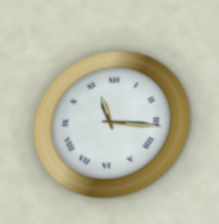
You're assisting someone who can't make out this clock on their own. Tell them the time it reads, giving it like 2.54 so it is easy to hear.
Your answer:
11.16
